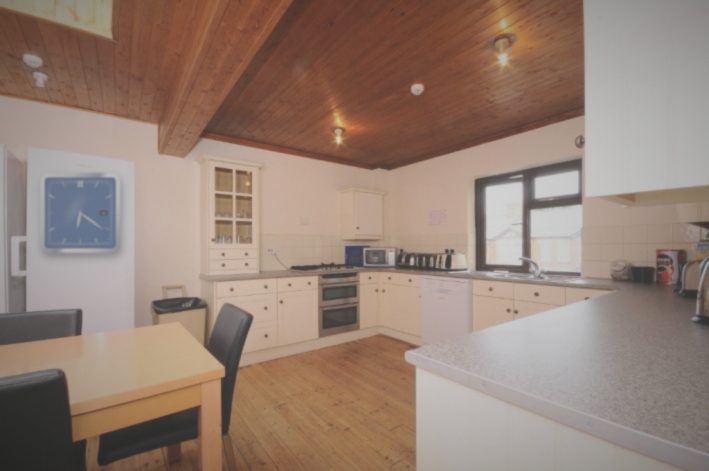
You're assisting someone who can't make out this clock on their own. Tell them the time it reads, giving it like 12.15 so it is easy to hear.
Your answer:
6.21
